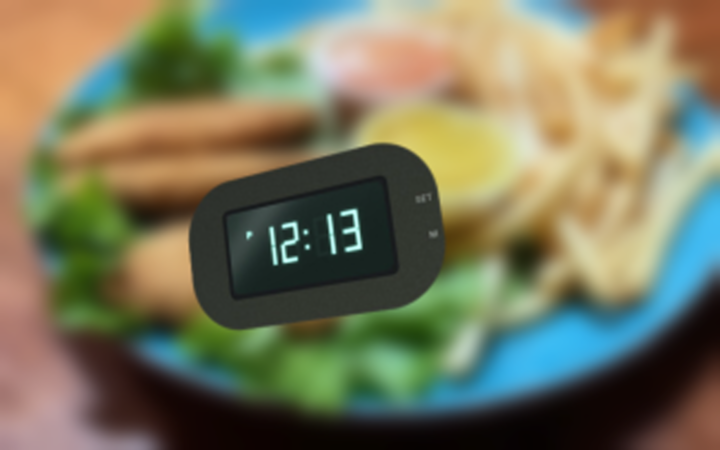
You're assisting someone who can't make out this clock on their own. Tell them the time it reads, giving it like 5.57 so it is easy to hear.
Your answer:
12.13
